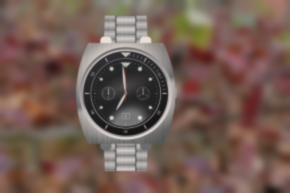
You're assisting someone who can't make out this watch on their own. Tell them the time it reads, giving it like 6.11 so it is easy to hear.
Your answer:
6.59
